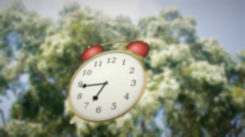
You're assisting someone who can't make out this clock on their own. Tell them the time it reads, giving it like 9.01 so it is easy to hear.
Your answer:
6.44
